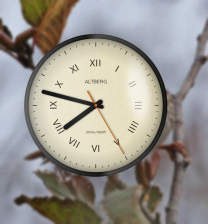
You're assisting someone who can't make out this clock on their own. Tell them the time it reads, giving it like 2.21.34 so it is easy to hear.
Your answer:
7.47.25
